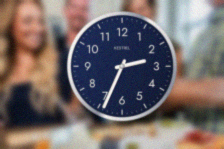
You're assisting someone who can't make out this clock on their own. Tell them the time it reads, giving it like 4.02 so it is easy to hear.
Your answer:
2.34
